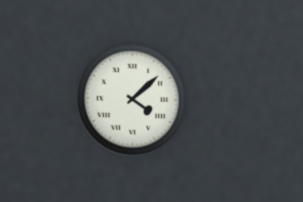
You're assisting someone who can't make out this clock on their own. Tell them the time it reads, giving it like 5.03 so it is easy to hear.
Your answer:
4.08
